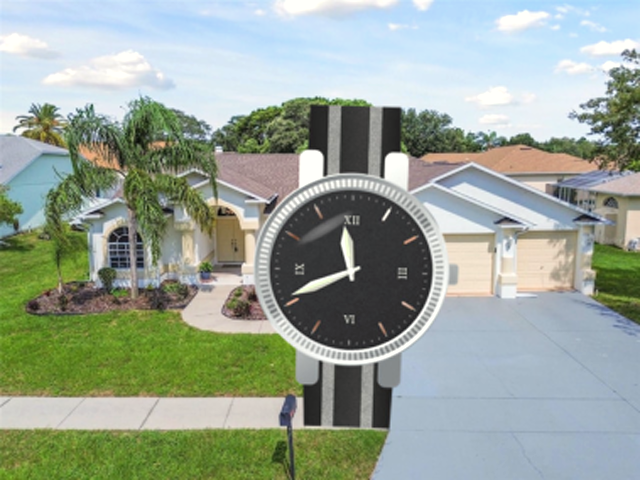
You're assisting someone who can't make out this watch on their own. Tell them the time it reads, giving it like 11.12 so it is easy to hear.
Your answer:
11.41
